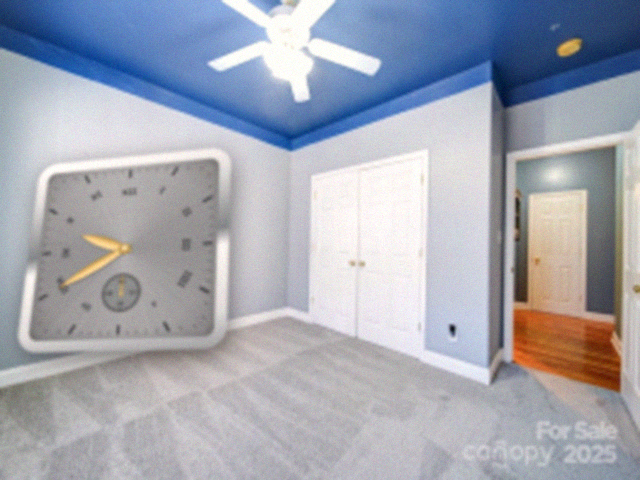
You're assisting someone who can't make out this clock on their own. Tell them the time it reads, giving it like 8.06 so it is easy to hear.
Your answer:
9.40
